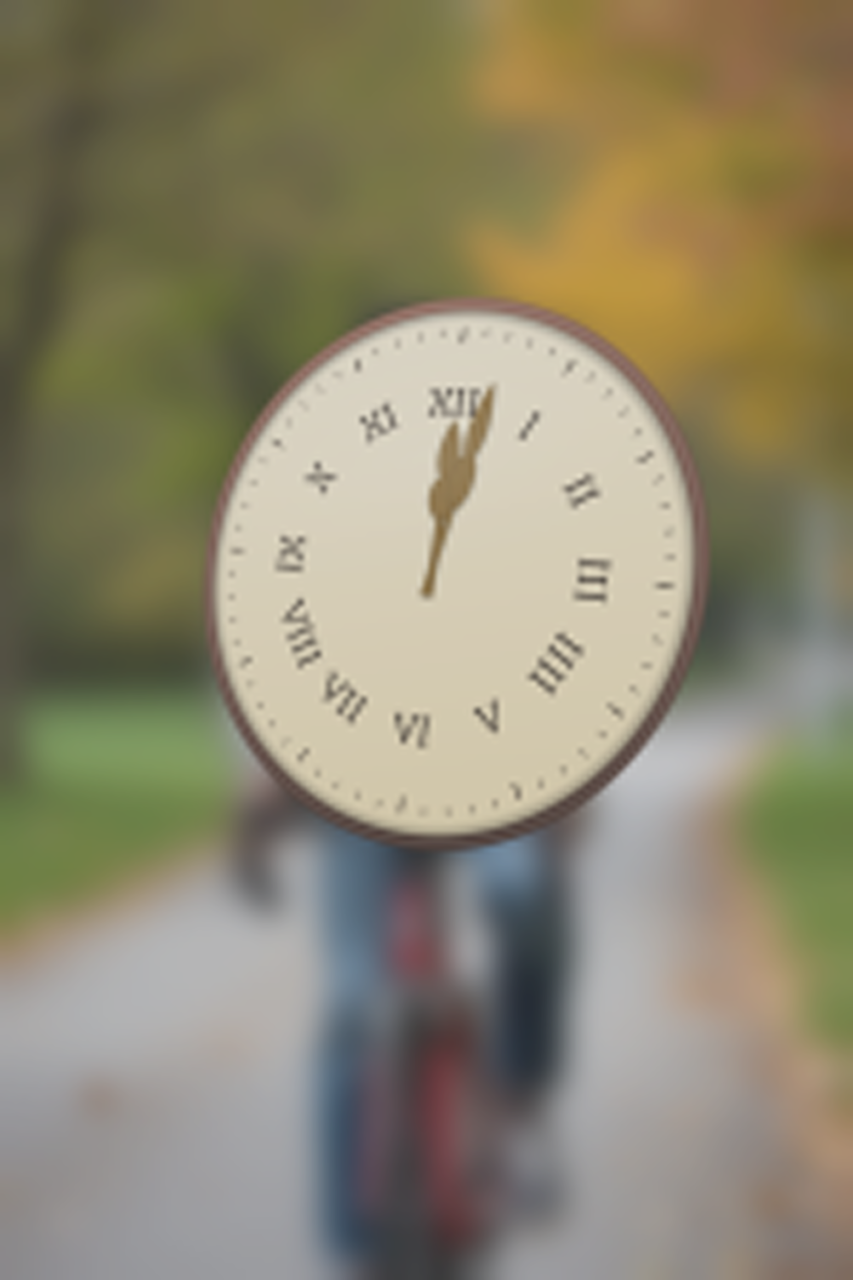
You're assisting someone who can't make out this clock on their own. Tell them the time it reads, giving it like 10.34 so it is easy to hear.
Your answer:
12.02
